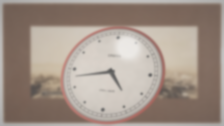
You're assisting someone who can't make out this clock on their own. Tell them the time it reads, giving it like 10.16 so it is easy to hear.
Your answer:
4.43
